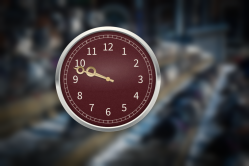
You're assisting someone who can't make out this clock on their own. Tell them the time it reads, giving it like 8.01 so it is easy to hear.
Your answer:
9.48
